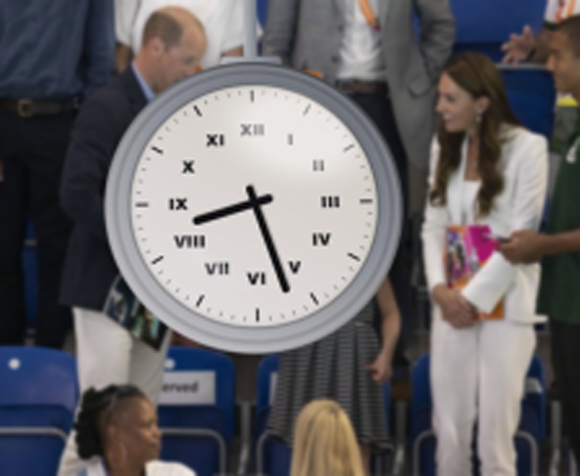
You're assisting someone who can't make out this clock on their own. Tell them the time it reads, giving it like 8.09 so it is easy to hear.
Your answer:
8.27
